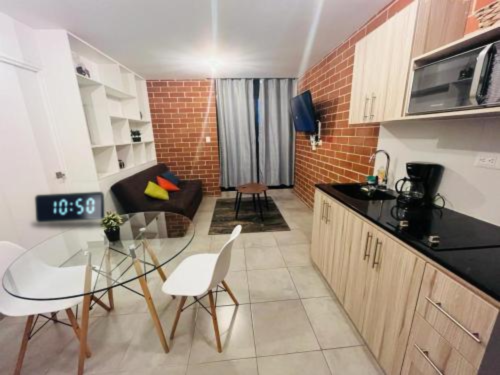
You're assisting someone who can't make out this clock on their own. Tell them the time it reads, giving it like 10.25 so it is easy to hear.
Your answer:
10.50
